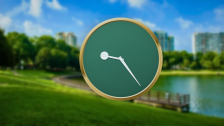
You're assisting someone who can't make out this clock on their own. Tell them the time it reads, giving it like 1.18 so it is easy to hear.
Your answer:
9.24
